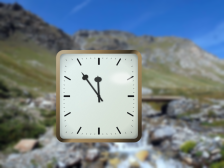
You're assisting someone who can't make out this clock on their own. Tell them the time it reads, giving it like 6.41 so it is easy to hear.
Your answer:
11.54
